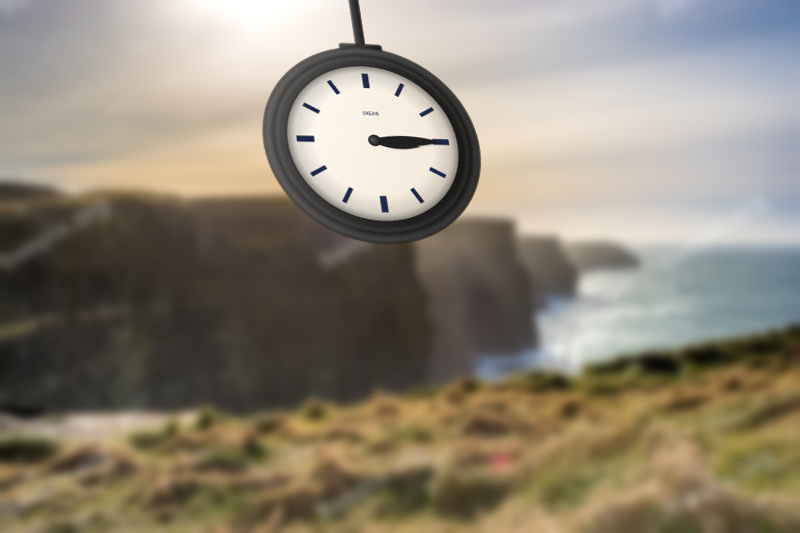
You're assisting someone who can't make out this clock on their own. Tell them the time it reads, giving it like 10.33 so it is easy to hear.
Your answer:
3.15
